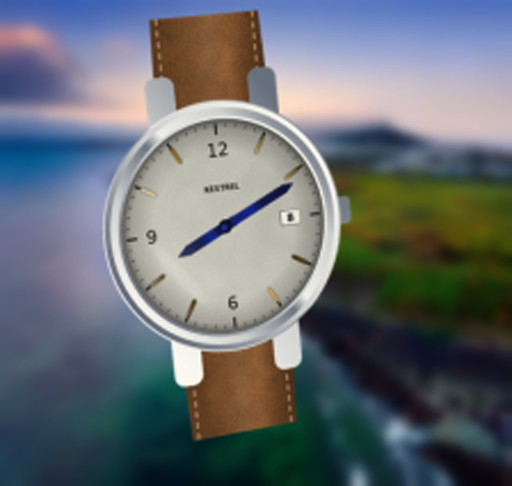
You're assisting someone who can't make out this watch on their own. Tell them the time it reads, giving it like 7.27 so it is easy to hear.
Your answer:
8.11
